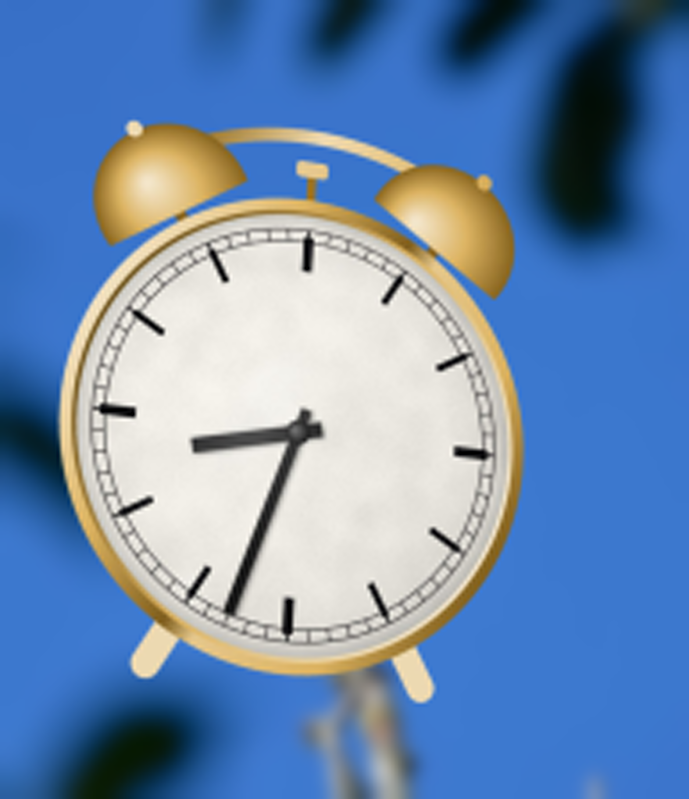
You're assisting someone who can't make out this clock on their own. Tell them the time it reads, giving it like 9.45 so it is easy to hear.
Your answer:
8.33
